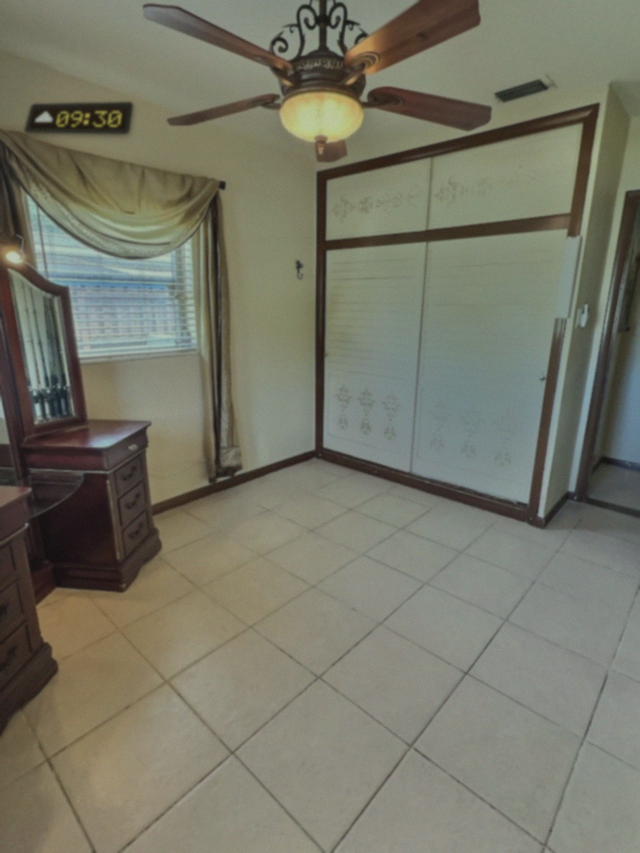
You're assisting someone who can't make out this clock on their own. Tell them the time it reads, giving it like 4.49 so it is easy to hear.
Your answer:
9.30
